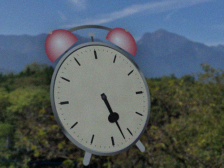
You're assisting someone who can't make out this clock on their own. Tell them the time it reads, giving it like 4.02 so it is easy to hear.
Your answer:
5.27
